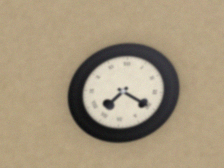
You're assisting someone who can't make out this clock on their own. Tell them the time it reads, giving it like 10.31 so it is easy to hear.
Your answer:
7.20
